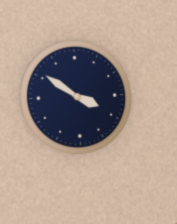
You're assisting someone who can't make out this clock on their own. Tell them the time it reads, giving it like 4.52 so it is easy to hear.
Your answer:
3.51
